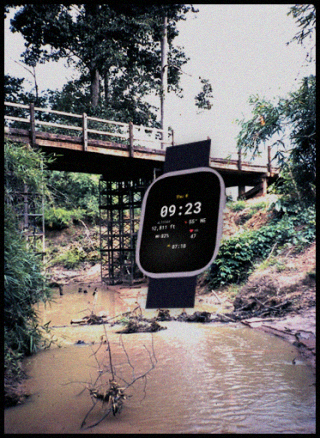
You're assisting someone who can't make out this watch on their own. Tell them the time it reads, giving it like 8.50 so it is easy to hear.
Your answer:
9.23
